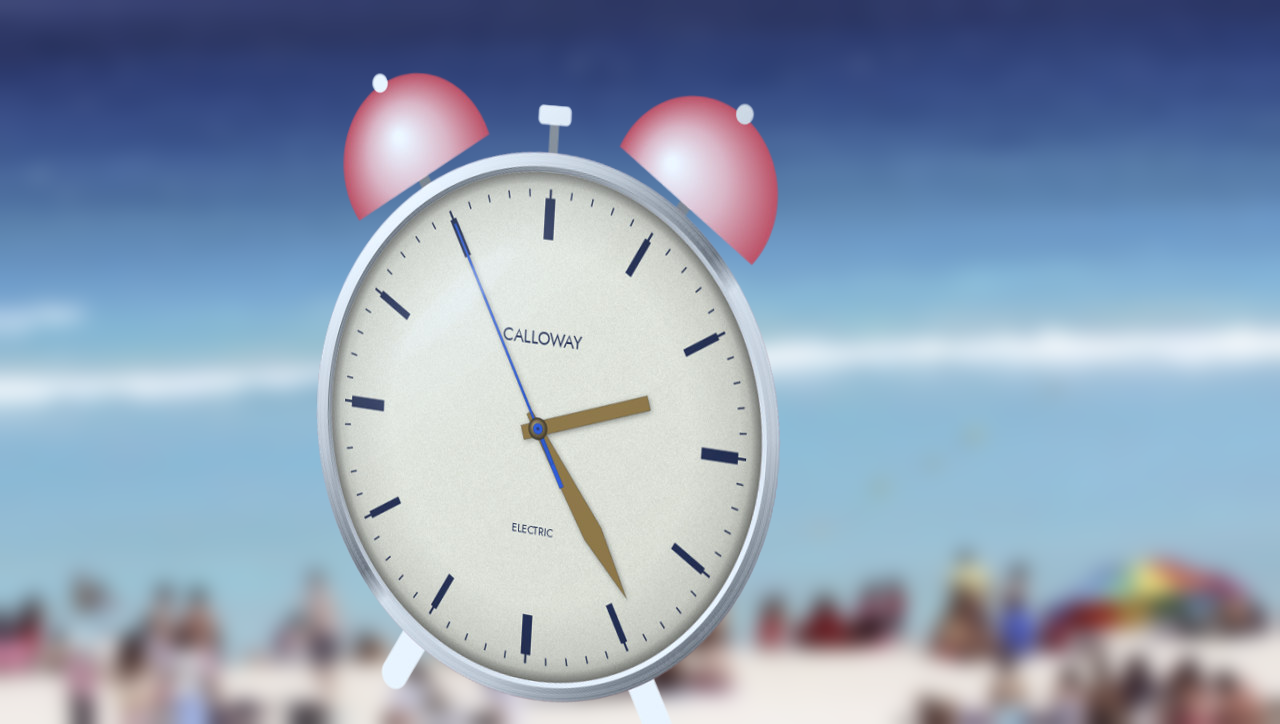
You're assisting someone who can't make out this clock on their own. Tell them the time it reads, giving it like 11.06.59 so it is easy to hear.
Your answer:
2.23.55
